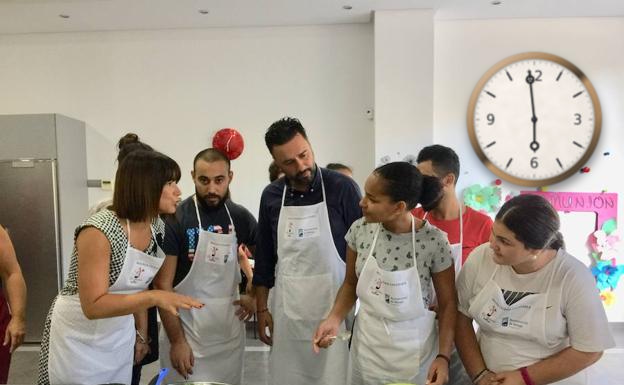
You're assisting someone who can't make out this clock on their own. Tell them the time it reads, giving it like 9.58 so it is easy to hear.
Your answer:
5.59
